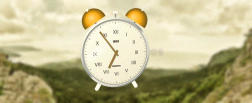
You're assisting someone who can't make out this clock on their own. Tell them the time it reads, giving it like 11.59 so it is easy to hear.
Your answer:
6.54
